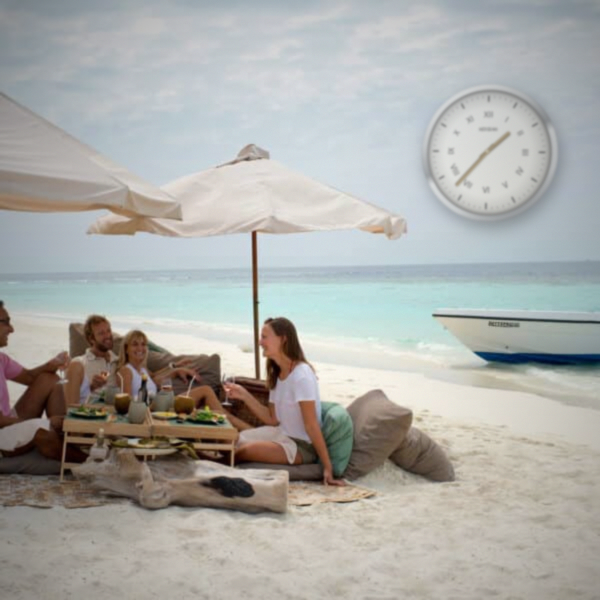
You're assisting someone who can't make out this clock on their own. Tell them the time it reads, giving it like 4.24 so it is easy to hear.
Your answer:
1.37
